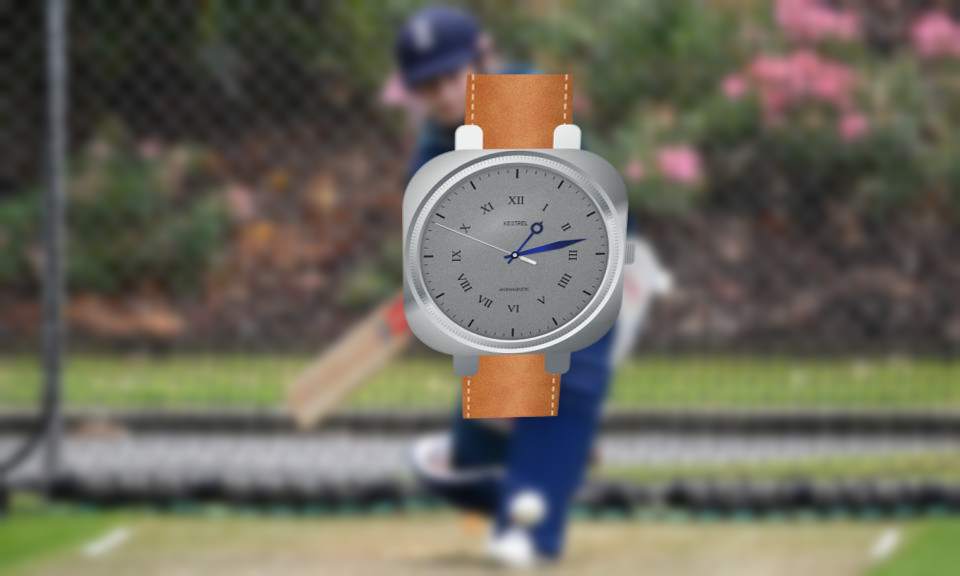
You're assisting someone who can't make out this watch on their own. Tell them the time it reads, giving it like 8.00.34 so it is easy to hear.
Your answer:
1.12.49
